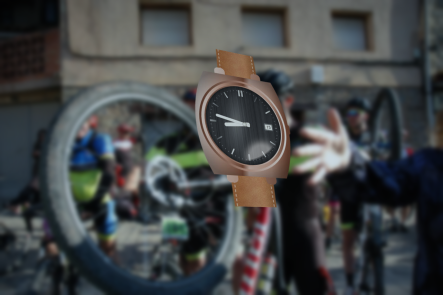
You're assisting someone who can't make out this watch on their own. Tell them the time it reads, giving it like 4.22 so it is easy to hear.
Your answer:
8.47
